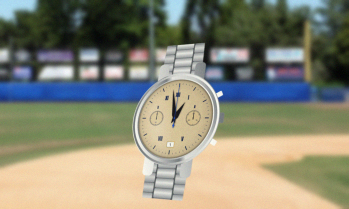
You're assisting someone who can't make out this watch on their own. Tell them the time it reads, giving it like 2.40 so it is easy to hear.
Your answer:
12.58
